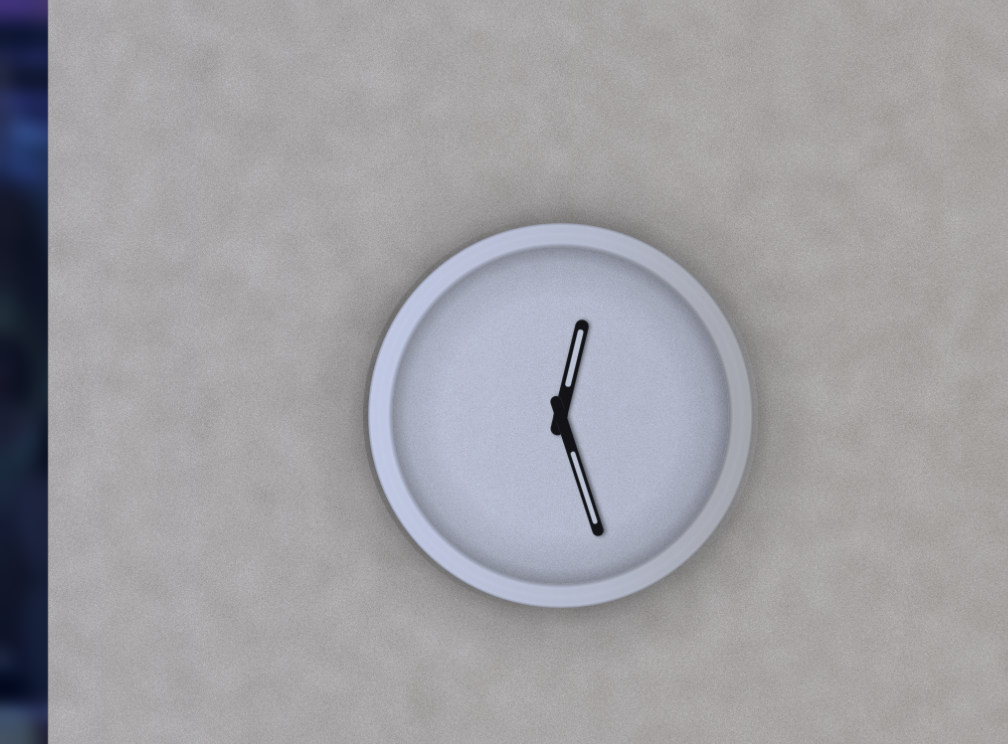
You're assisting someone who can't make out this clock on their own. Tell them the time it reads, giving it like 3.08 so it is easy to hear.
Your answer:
12.27
